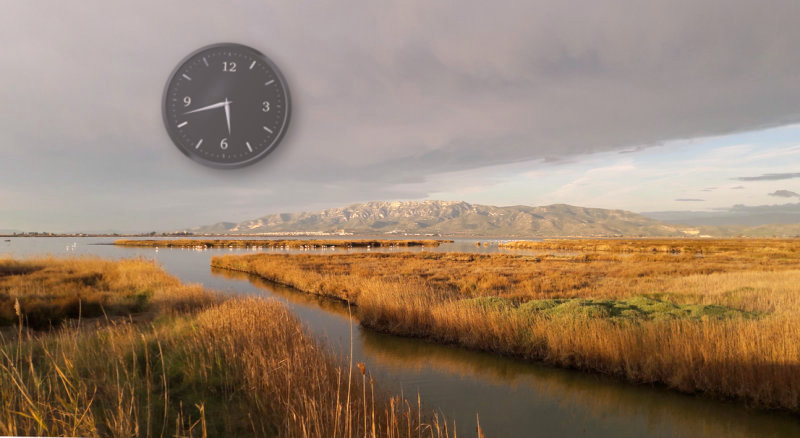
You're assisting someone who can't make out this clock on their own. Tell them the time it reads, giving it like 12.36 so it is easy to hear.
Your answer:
5.42
